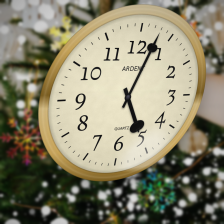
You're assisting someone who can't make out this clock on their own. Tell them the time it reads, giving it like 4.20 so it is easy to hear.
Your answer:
5.03
